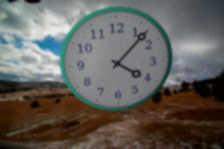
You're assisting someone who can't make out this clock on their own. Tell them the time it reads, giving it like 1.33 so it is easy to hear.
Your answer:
4.07
